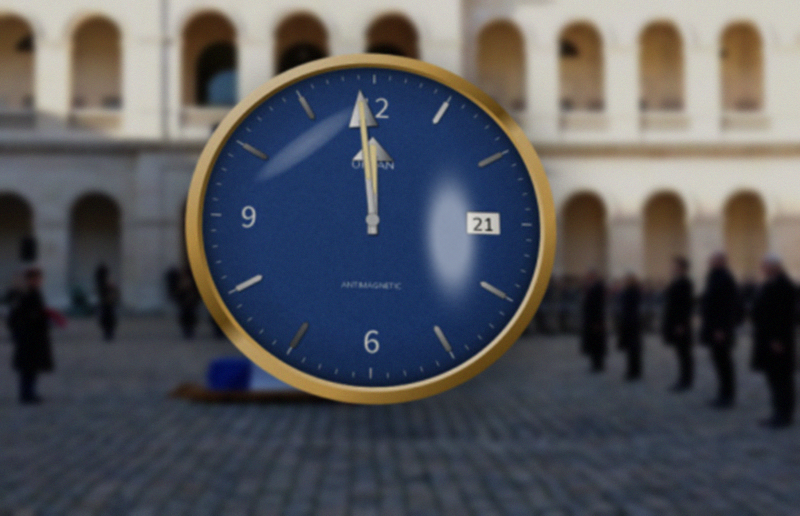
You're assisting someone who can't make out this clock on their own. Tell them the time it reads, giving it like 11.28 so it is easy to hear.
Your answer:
11.59
